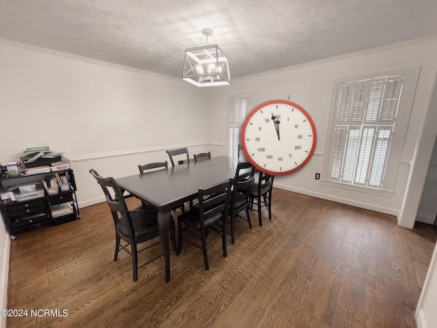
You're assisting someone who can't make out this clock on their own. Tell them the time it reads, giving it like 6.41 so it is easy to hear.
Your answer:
11.58
